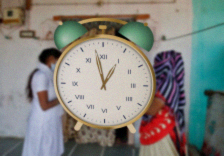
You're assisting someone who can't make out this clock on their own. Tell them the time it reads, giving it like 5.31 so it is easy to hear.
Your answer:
12.58
